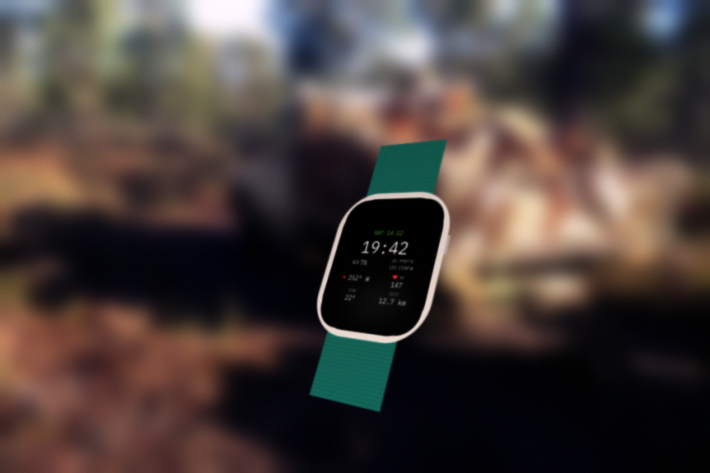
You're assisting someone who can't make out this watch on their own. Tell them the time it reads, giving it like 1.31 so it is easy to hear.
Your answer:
19.42
